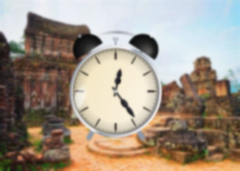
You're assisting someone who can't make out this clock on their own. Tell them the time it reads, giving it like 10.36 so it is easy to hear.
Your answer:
12.24
